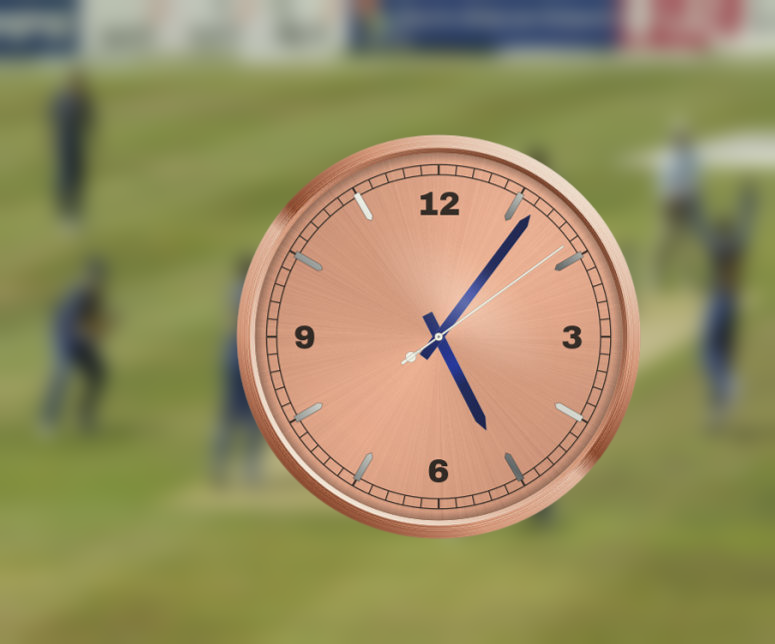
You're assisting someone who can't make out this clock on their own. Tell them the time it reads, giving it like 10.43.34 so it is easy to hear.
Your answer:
5.06.09
